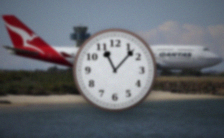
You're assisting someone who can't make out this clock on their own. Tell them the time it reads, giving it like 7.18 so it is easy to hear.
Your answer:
11.07
